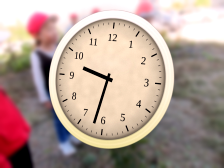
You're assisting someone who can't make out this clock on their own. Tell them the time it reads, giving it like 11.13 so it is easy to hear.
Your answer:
9.32
